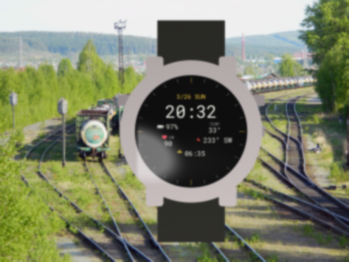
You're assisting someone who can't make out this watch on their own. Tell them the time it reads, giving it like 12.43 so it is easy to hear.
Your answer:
20.32
